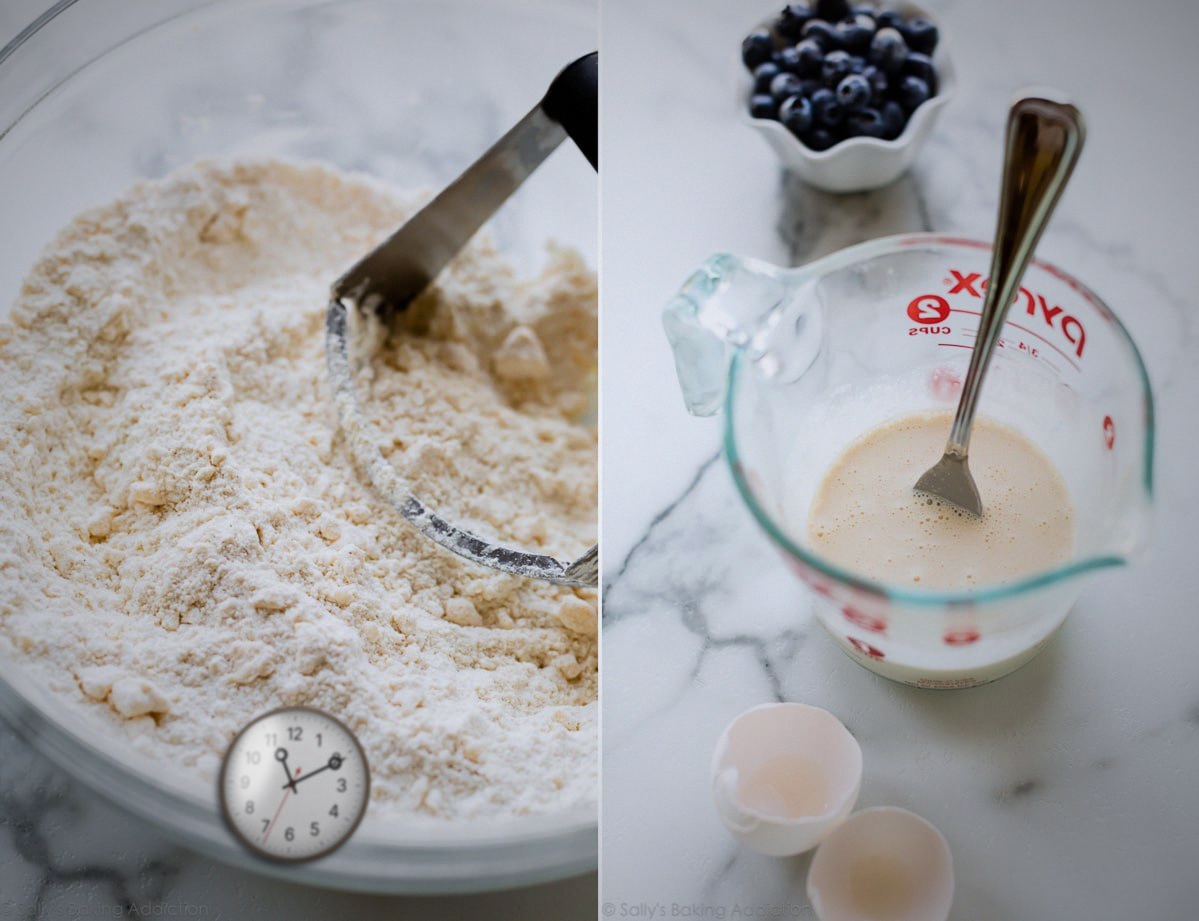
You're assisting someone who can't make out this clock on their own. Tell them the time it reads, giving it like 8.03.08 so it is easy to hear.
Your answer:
11.10.34
